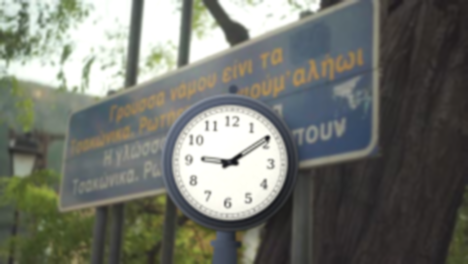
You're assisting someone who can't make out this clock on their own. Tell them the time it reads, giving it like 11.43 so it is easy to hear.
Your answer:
9.09
